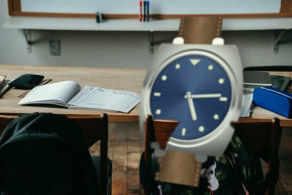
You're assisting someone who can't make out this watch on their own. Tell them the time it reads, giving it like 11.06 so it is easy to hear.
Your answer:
5.14
